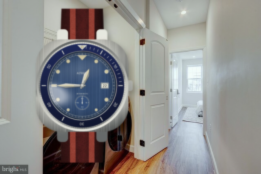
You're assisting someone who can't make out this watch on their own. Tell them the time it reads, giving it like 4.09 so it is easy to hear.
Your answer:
12.45
